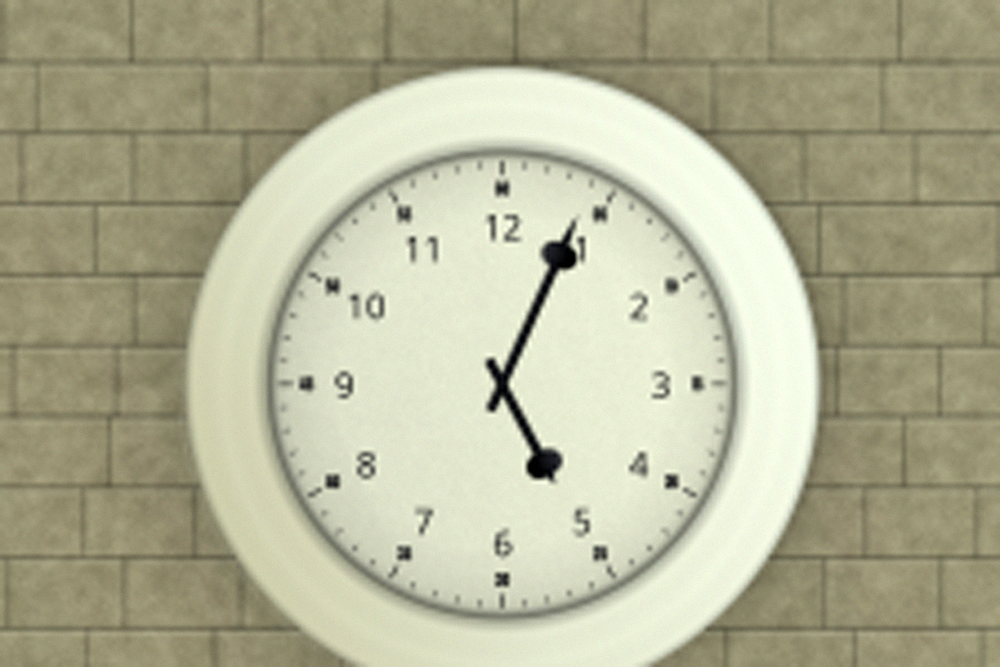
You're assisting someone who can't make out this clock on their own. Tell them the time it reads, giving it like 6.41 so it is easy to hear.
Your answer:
5.04
